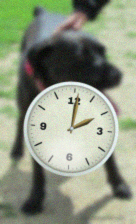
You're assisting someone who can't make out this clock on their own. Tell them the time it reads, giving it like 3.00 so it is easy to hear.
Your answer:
2.01
